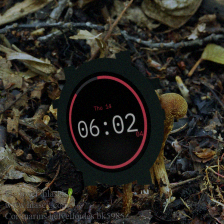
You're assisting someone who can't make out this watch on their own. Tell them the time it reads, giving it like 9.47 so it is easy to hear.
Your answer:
6.02
